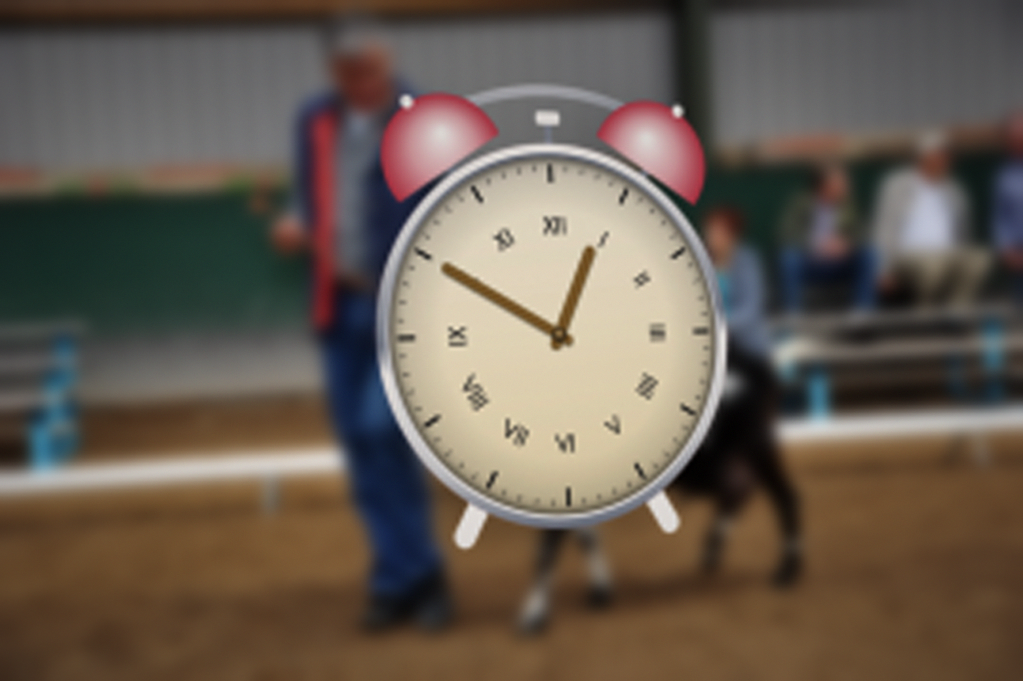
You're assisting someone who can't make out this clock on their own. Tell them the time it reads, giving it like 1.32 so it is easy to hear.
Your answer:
12.50
